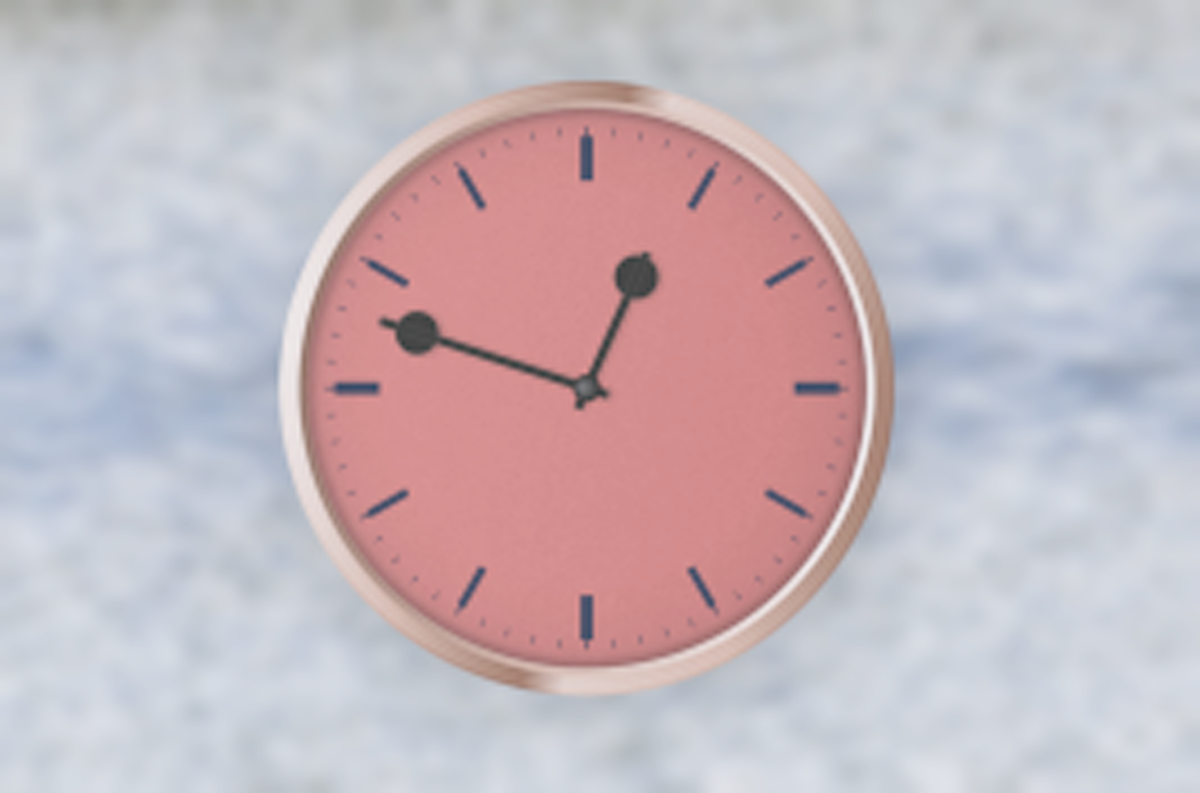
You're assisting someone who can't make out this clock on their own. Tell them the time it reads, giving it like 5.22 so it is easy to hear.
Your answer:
12.48
